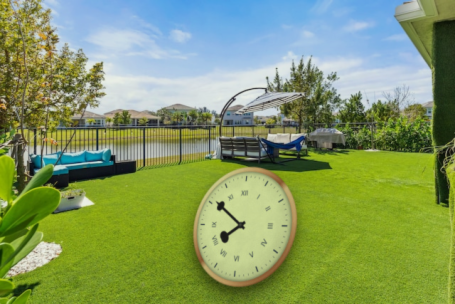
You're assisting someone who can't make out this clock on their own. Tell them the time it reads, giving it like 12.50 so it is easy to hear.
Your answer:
7.51
